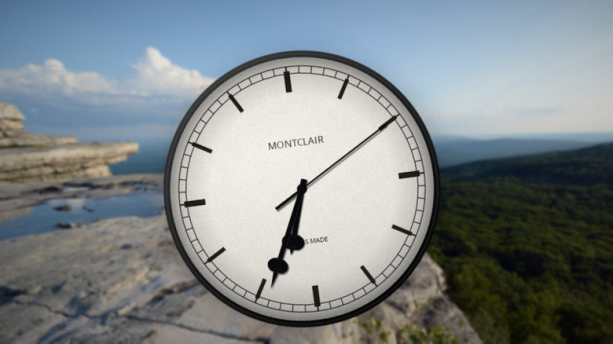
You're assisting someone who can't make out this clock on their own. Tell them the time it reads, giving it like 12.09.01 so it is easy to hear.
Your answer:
6.34.10
